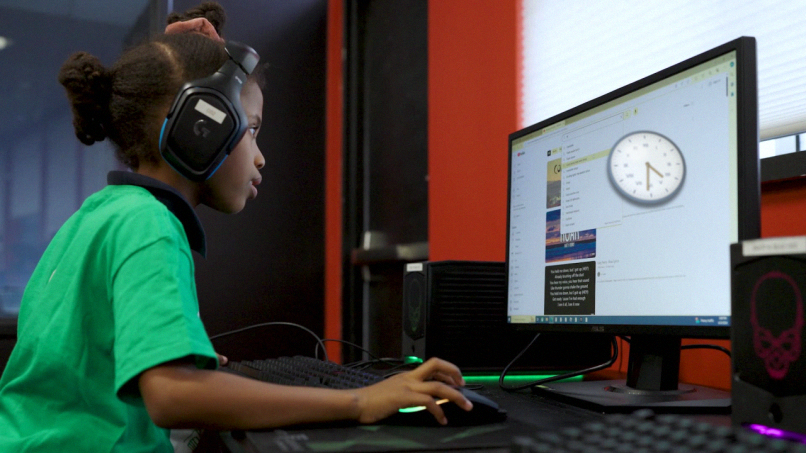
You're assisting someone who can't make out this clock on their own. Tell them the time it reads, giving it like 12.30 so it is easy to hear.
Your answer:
4.31
